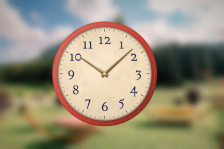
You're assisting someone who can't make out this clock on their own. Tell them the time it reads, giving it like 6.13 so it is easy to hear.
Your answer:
10.08
